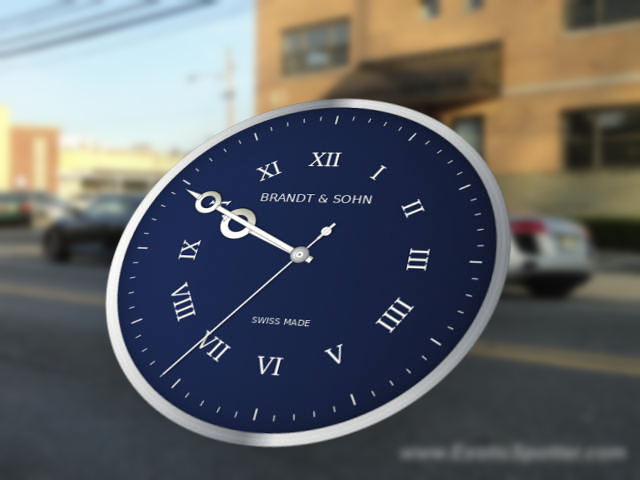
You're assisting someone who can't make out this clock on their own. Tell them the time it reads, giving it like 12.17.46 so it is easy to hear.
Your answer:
9.49.36
